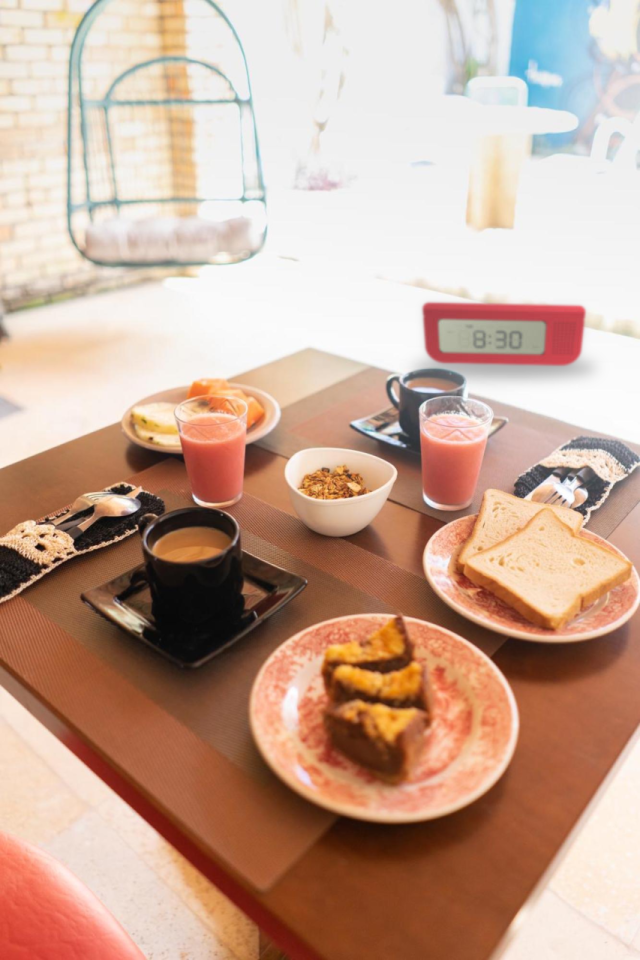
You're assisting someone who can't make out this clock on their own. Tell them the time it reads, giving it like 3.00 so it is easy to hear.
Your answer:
8.30
